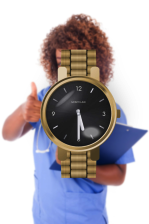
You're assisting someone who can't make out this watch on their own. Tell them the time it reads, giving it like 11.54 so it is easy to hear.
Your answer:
5.30
